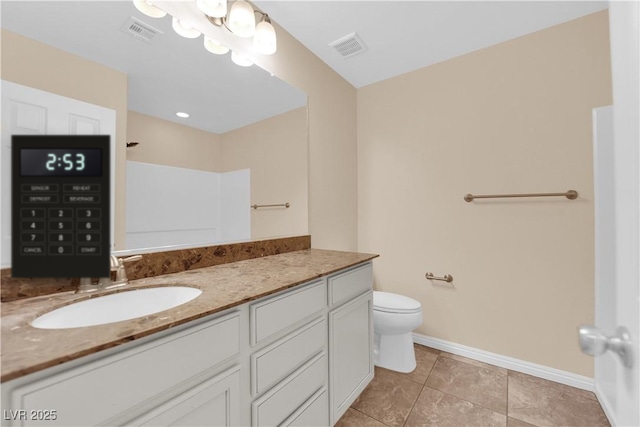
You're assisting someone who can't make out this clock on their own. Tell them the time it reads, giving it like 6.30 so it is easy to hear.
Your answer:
2.53
